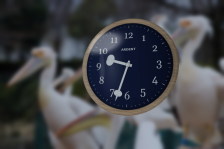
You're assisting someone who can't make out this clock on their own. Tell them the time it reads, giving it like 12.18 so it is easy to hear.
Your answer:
9.33
